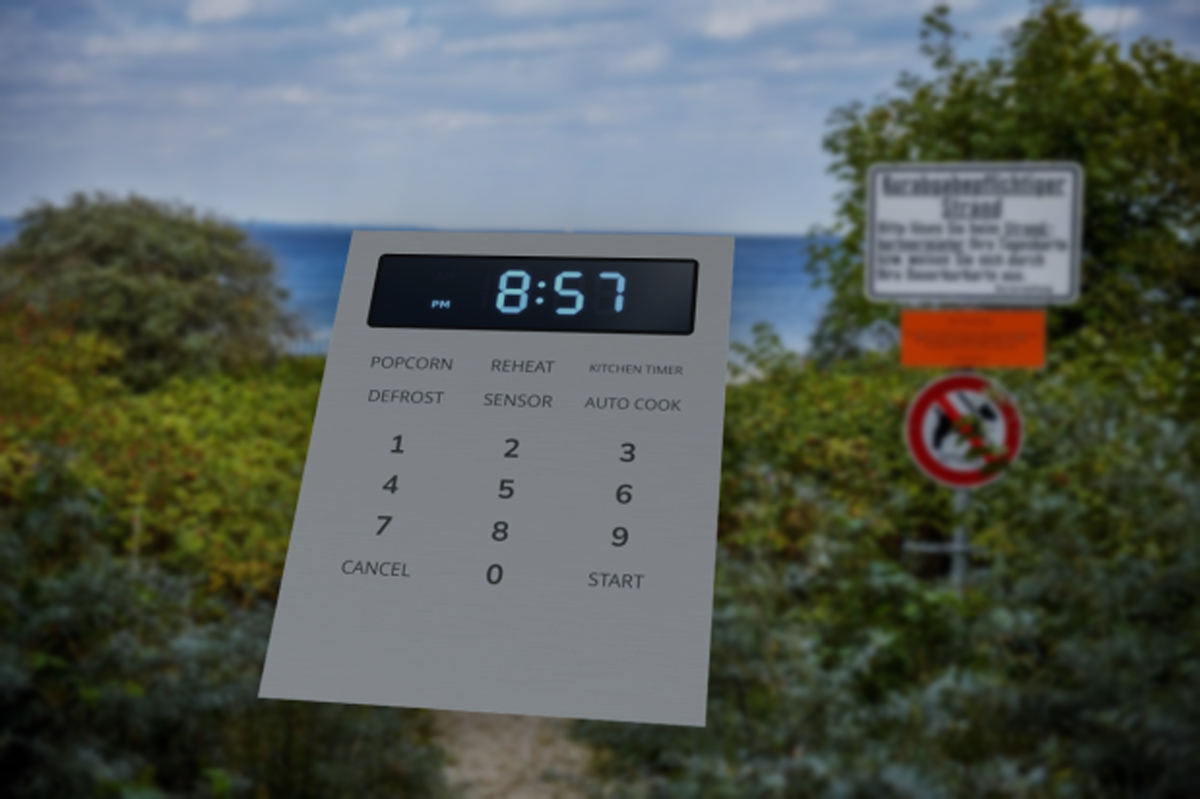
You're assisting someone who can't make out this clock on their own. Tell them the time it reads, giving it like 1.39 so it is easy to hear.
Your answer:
8.57
